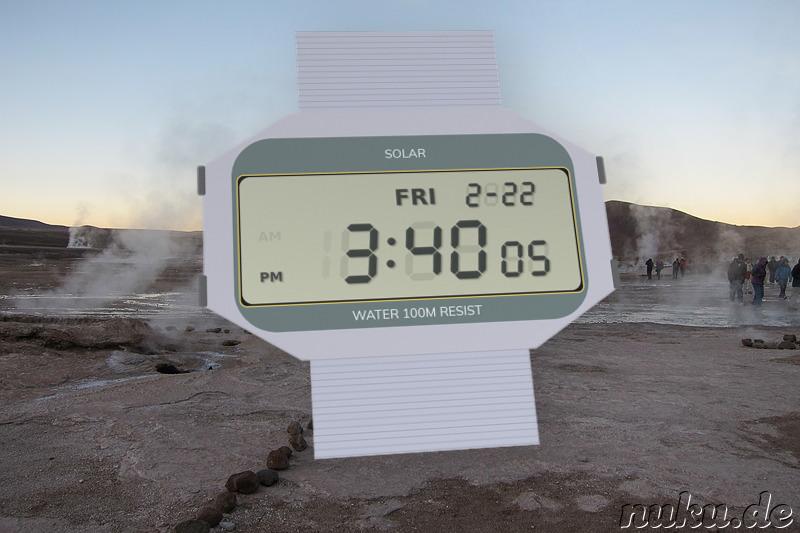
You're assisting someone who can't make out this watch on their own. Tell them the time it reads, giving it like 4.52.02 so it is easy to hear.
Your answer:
3.40.05
